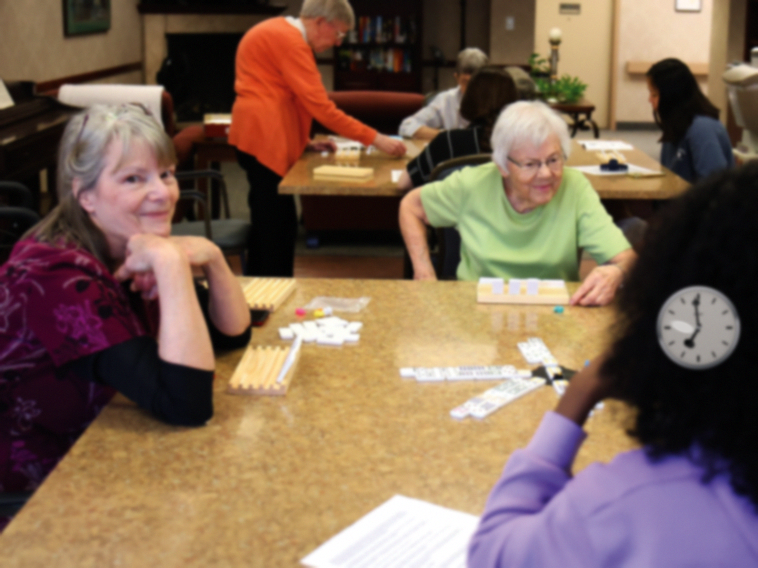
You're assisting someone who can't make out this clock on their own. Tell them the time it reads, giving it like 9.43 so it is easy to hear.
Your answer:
6.59
